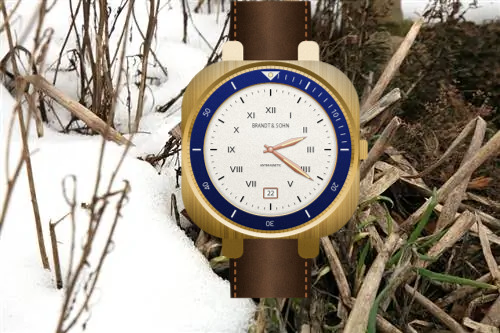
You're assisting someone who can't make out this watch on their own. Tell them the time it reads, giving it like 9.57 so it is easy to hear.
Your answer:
2.21
